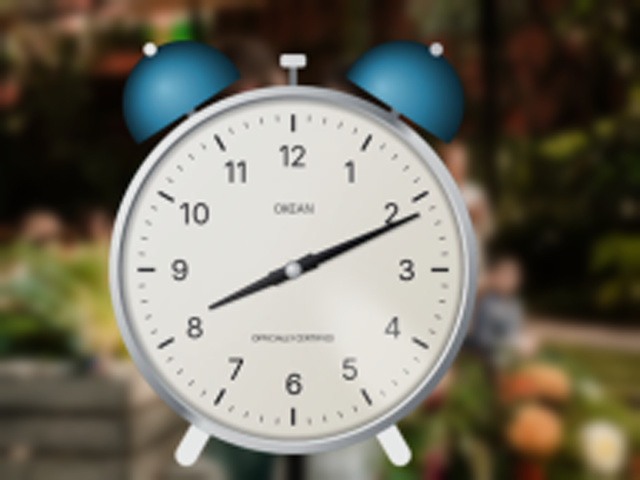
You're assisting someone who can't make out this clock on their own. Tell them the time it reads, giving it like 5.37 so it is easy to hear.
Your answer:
8.11
